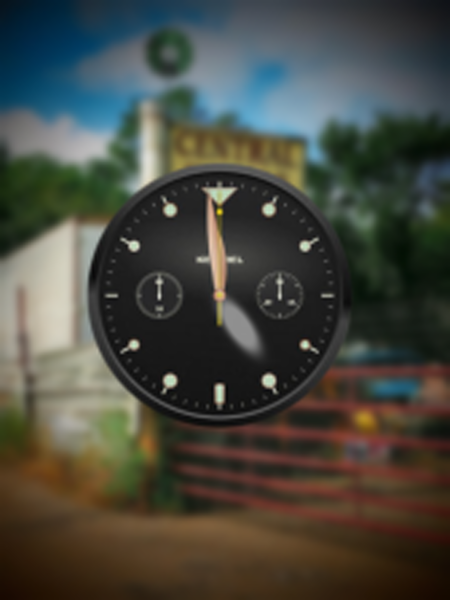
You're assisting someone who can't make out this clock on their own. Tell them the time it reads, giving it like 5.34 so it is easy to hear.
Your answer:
11.59
